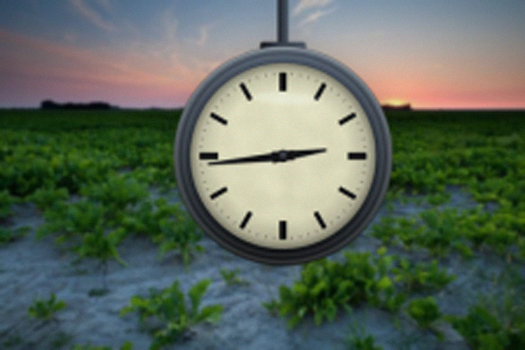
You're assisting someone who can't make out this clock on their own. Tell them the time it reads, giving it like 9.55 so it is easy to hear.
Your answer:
2.44
